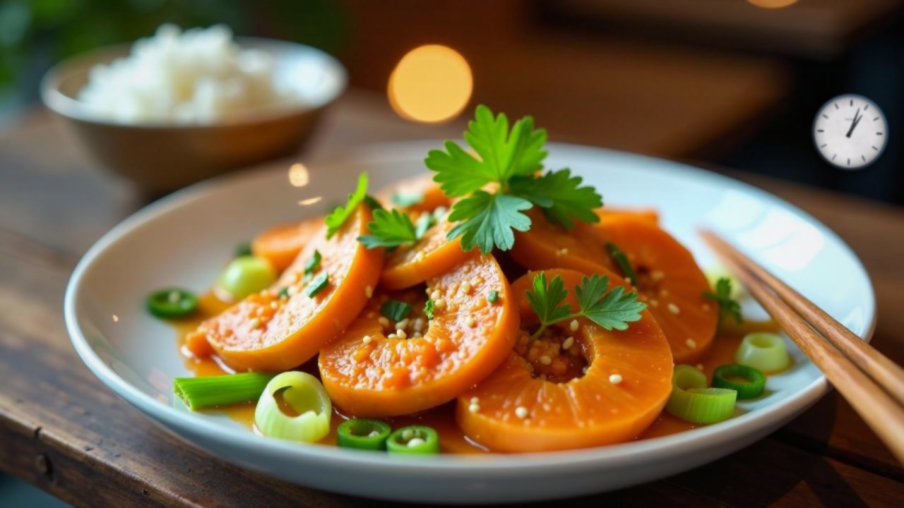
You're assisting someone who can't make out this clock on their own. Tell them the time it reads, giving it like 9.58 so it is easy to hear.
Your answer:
1.03
